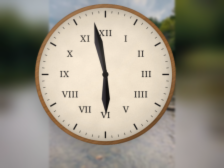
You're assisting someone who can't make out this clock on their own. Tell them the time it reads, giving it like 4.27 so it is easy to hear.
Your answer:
5.58
